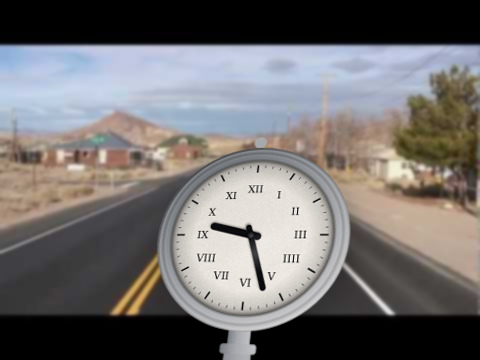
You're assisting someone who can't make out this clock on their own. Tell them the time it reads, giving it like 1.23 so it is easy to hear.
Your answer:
9.27
